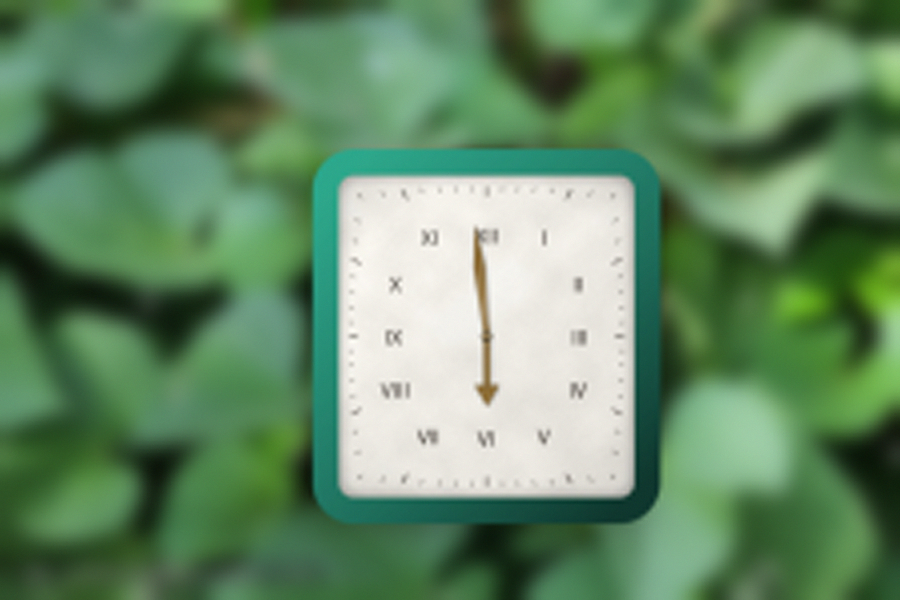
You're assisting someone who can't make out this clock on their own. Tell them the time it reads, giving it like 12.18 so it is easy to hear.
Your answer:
5.59
